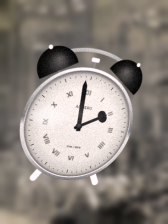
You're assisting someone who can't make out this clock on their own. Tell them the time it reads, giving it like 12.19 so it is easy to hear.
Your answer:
1.59
